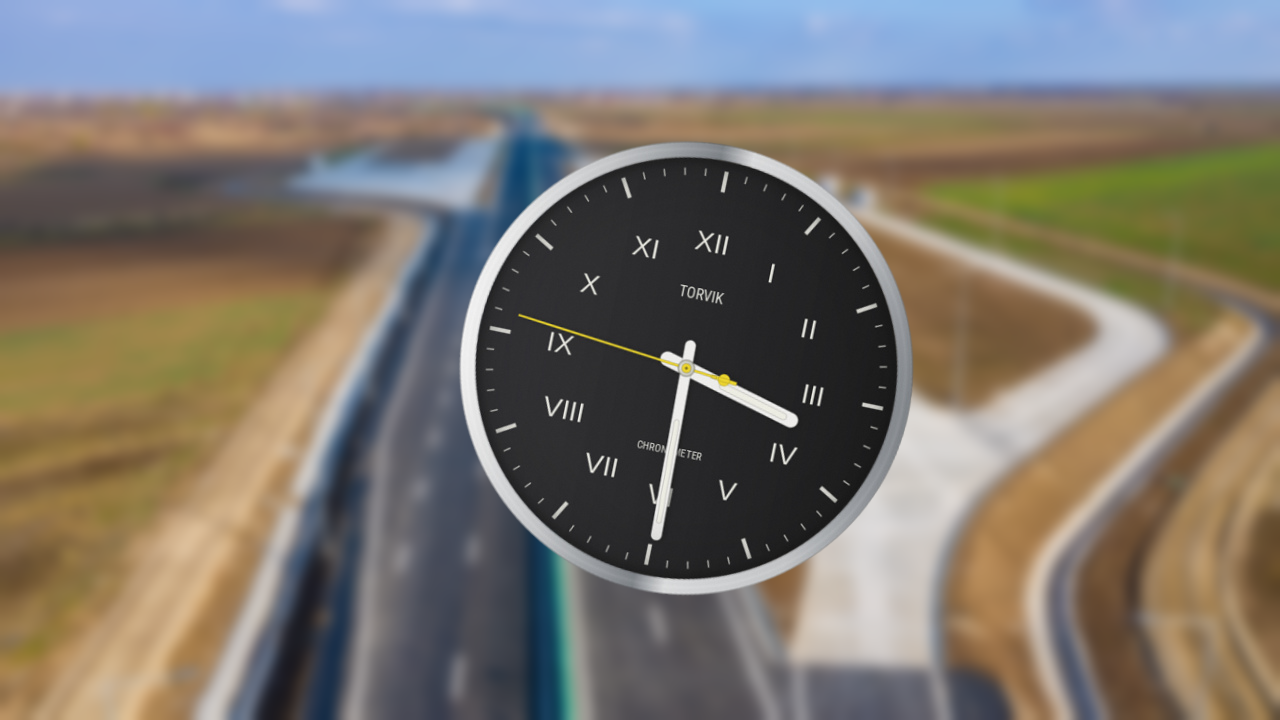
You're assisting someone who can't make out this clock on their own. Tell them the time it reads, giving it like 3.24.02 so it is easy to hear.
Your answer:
3.29.46
